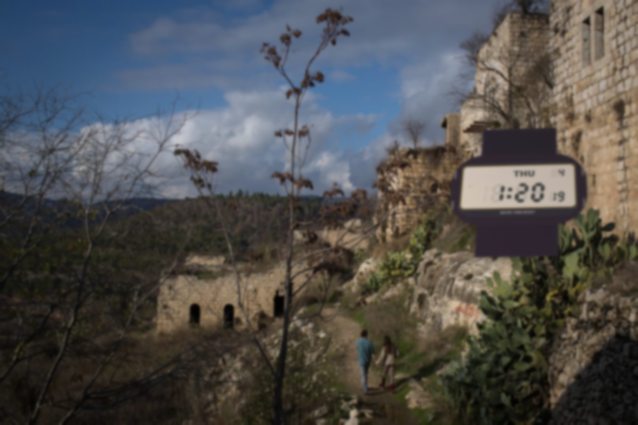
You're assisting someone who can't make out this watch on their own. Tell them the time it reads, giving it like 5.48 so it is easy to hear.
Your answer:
1.20
